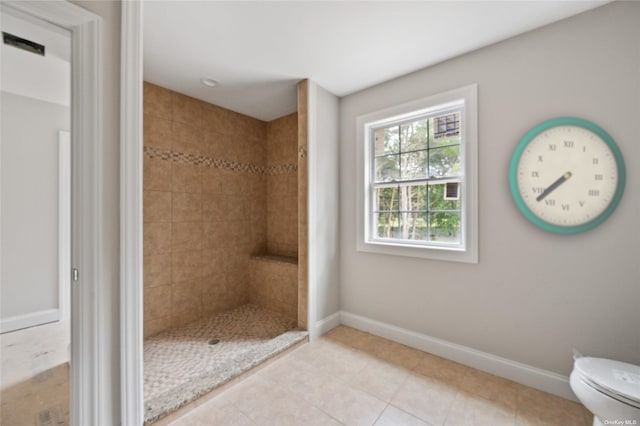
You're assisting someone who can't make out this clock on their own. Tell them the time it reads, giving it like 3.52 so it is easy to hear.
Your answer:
7.38
